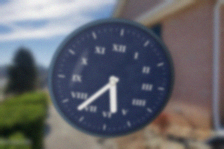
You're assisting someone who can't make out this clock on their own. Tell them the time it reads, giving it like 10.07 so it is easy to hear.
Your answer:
5.37
